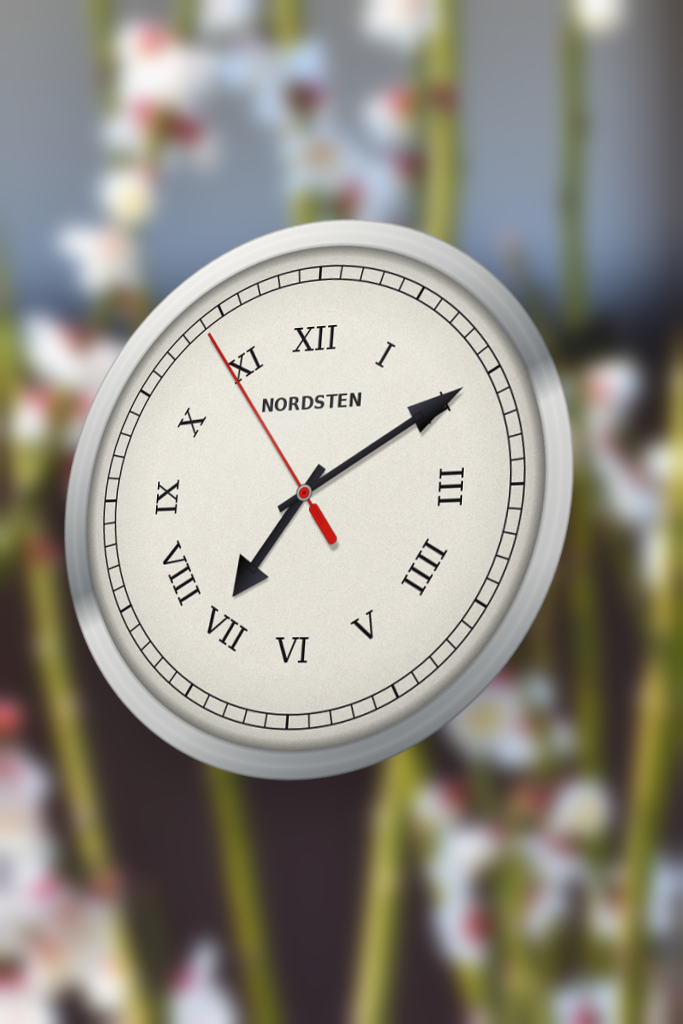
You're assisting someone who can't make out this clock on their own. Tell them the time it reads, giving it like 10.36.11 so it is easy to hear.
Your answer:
7.09.54
